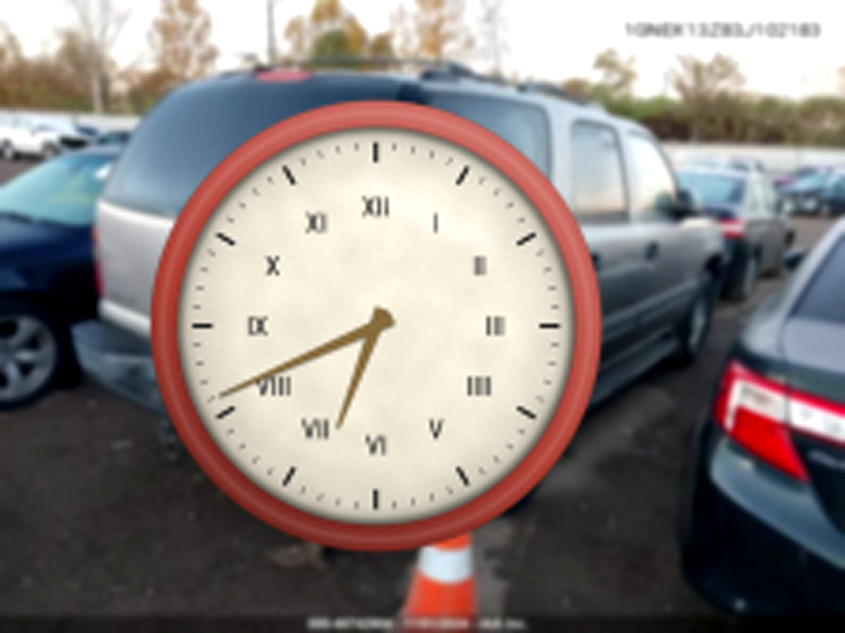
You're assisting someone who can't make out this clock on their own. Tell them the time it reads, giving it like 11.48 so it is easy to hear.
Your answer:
6.41
